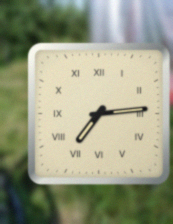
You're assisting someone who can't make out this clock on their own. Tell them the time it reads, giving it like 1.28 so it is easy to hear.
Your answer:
7.14
